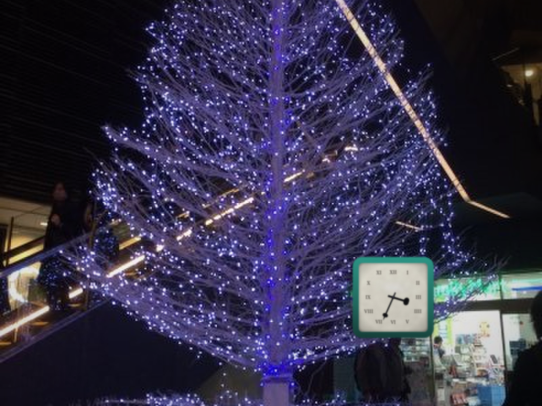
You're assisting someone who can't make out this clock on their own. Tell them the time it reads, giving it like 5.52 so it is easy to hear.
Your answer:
3.34
